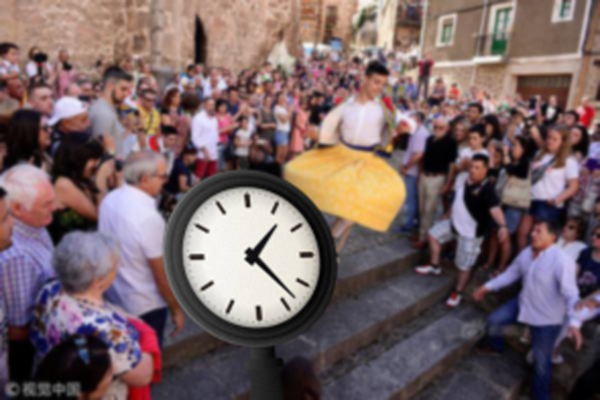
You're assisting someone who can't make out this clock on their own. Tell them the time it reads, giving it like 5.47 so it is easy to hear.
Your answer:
1.23
